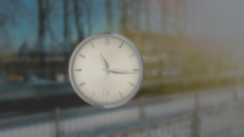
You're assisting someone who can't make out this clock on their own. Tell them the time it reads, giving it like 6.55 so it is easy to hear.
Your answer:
11.16
